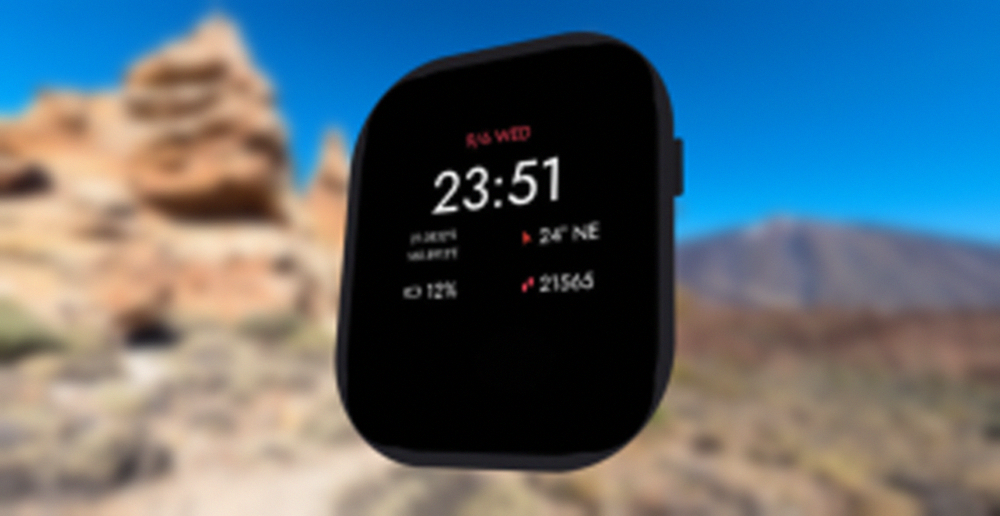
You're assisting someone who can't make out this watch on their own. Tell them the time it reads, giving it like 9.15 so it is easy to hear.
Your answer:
23.51
